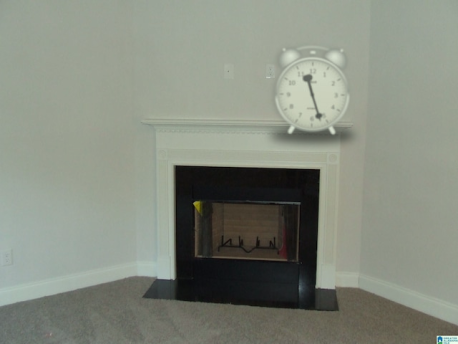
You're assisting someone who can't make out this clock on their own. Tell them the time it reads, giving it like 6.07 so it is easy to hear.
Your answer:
11.27
